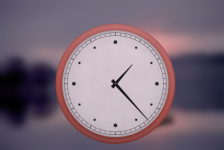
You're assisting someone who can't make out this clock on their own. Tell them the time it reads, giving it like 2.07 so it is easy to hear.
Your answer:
1.23
